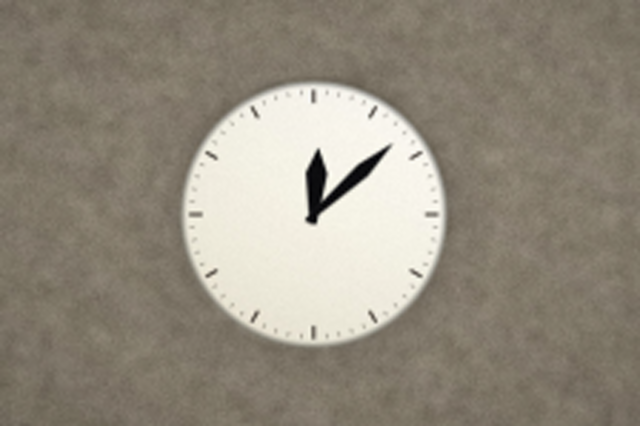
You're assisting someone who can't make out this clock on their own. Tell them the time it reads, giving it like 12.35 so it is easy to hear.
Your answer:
12.08
